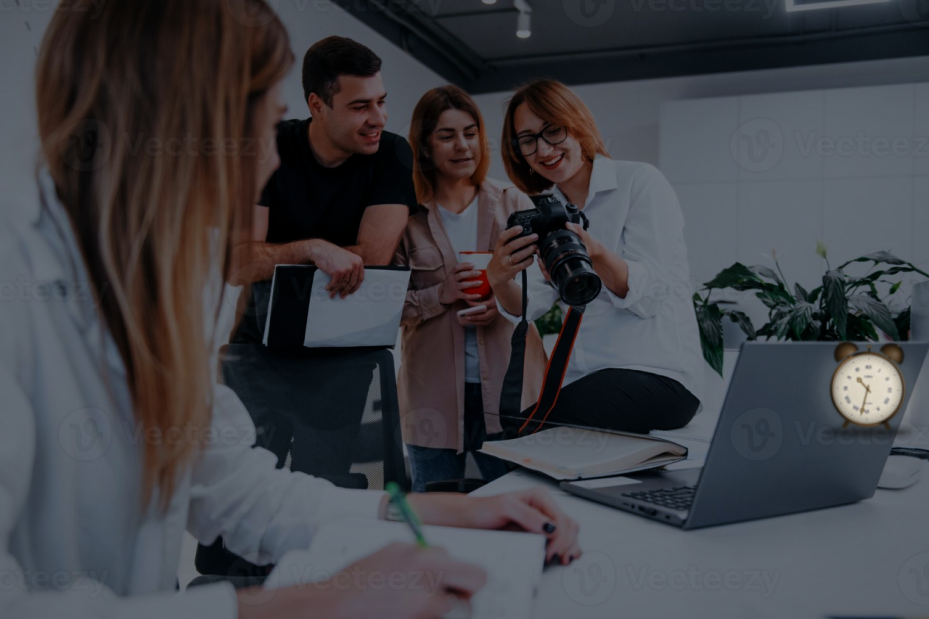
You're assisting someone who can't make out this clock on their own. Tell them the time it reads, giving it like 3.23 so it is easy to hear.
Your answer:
10.32
